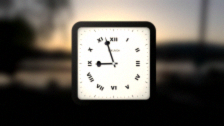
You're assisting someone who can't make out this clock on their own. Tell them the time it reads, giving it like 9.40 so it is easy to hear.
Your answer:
8.57
